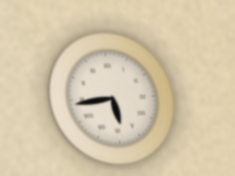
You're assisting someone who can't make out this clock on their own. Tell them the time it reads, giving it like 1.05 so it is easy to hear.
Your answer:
5.44
